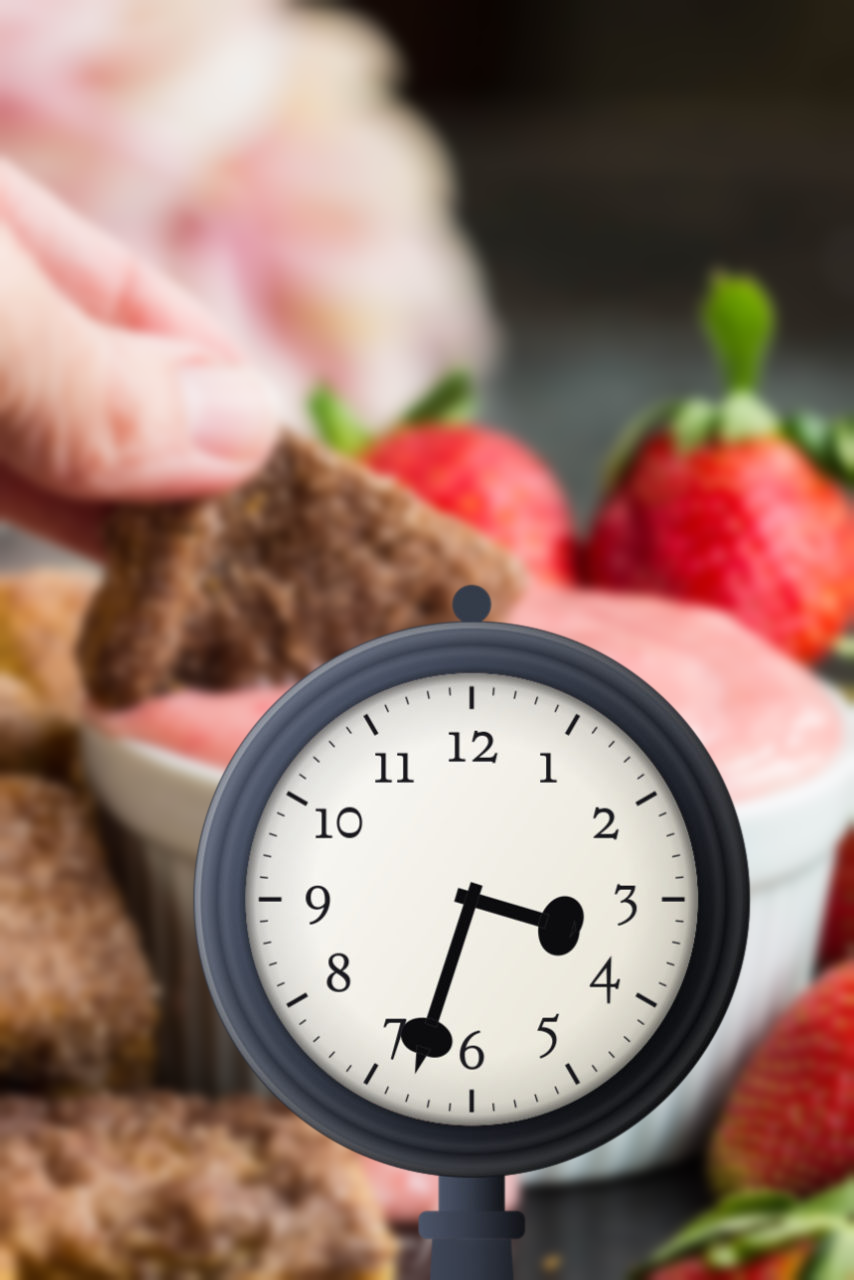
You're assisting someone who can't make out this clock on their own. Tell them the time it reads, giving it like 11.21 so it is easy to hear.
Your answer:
3.33
